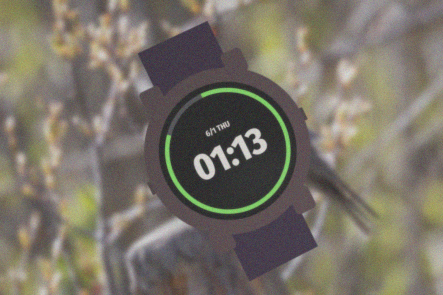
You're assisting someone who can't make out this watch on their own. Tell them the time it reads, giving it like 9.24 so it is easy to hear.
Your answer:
1.13
